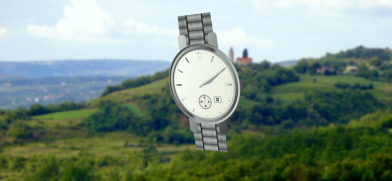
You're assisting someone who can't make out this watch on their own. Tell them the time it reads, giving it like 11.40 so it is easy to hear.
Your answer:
2.10
